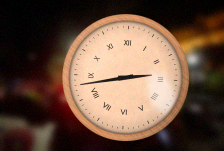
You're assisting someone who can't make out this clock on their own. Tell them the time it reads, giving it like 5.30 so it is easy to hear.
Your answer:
2.43
